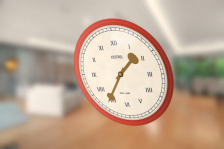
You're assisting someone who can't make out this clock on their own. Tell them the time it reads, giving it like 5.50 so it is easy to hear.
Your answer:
1.36
